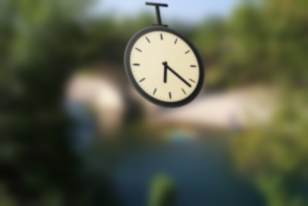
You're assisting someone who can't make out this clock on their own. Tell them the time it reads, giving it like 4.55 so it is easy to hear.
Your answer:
6.22
